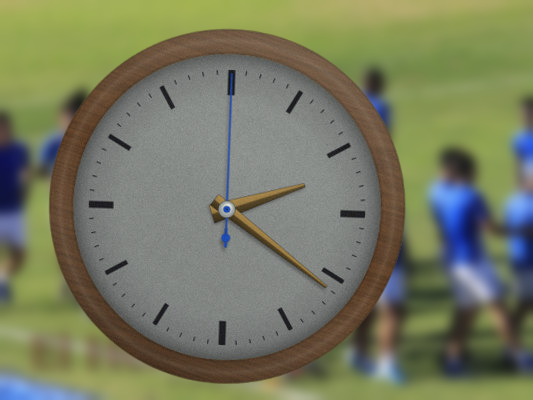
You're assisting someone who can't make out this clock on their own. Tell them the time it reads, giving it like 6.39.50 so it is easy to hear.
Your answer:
2.21.00
